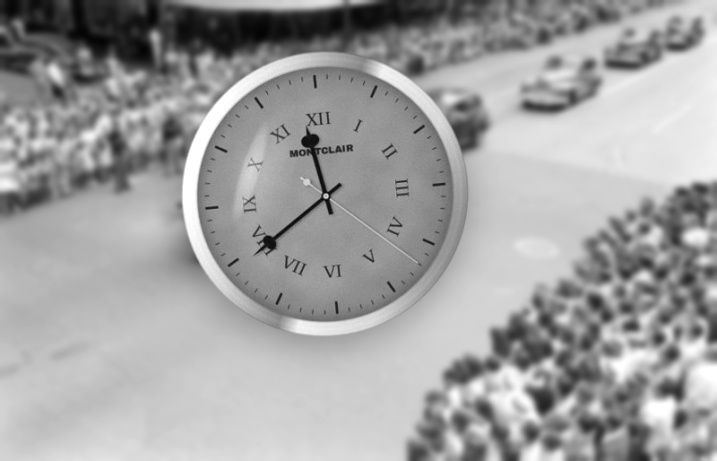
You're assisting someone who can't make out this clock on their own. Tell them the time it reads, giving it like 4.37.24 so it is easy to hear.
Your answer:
11.39.22
